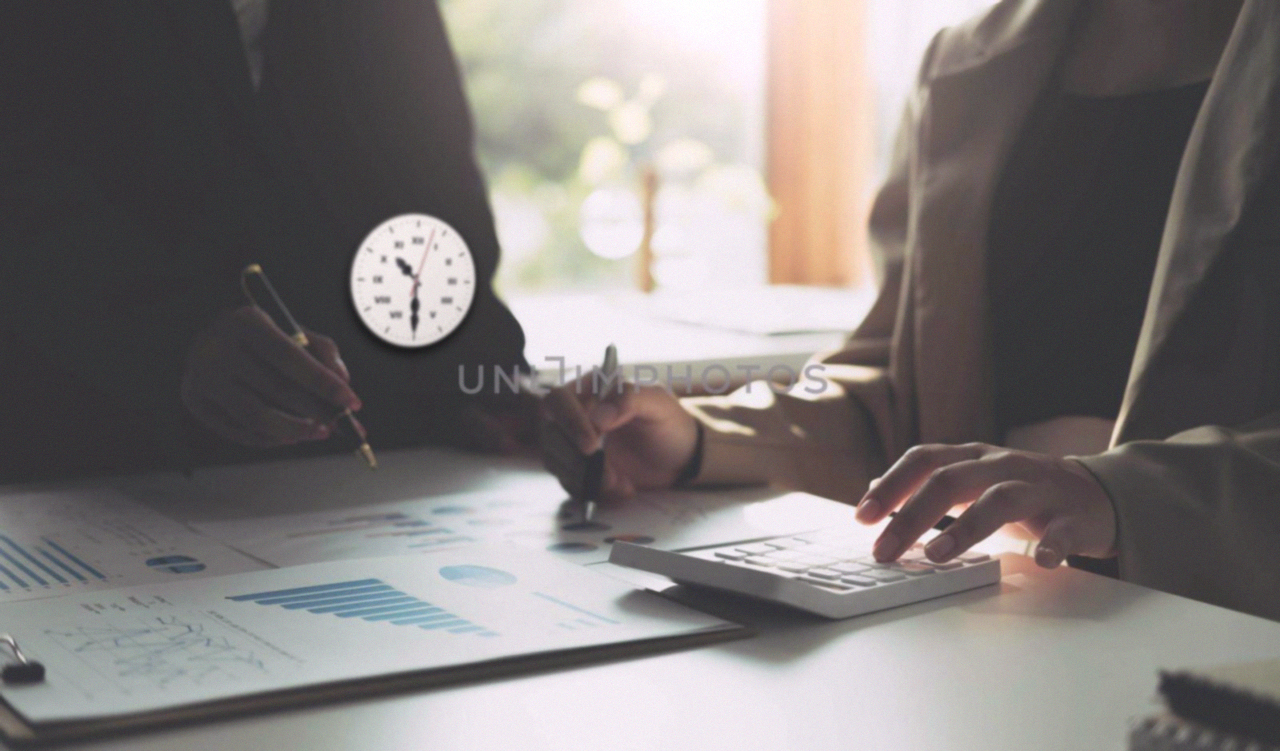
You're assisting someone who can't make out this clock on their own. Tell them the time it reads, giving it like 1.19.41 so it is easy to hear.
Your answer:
10.30.03
